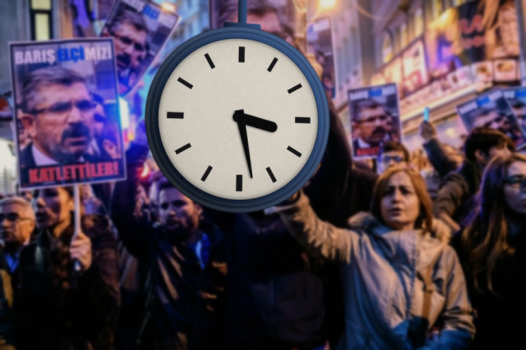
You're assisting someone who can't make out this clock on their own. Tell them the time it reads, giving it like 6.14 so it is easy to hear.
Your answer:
3.28
